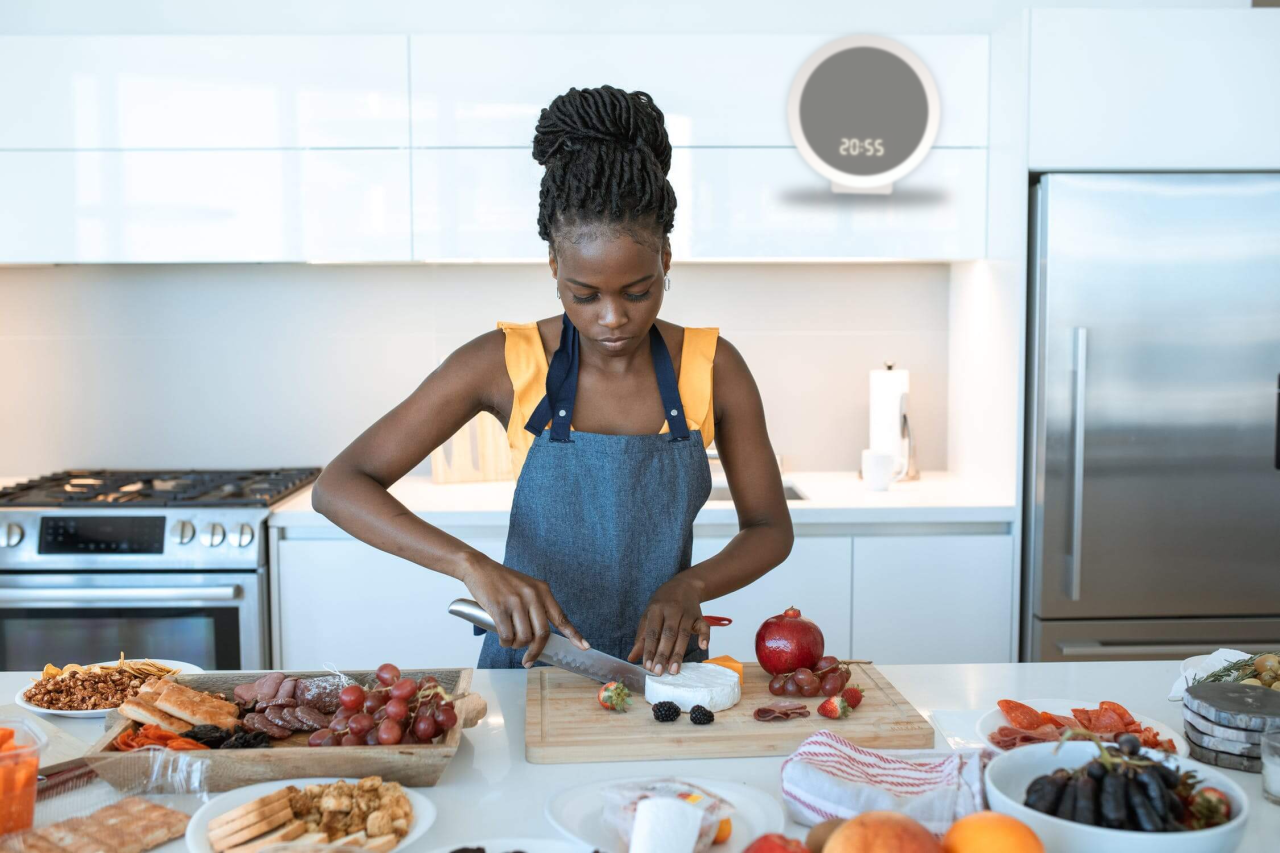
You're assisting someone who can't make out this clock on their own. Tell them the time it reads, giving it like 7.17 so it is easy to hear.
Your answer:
20.55
